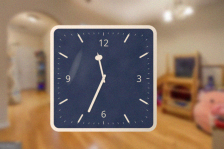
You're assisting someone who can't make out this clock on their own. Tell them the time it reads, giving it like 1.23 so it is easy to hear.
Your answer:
11.34
